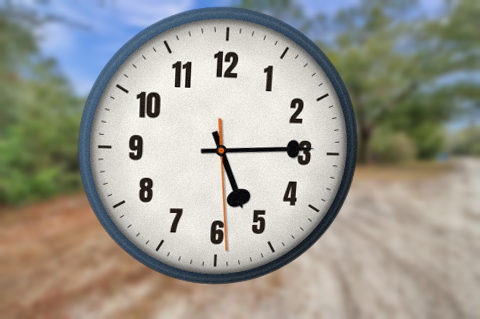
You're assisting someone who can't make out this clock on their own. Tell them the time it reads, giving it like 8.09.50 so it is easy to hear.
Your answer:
5.14.29
